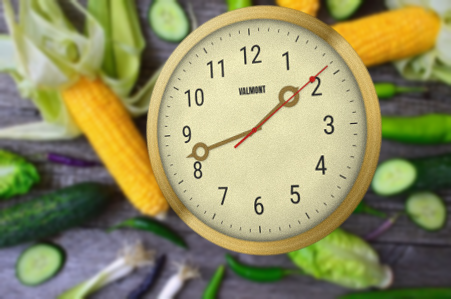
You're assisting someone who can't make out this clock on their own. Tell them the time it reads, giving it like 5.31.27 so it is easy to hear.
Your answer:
1.42.09
